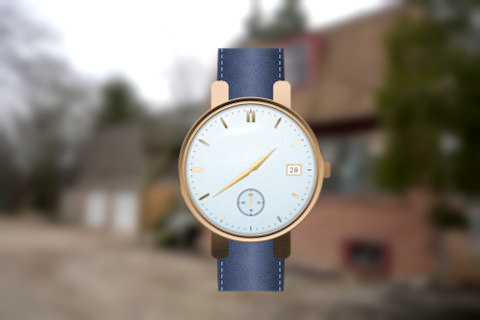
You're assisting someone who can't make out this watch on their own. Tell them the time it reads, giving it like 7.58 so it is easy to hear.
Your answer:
1.39
